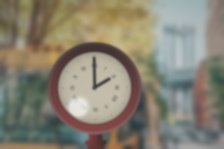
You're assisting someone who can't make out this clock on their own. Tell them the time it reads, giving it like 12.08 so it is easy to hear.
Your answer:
2.00
